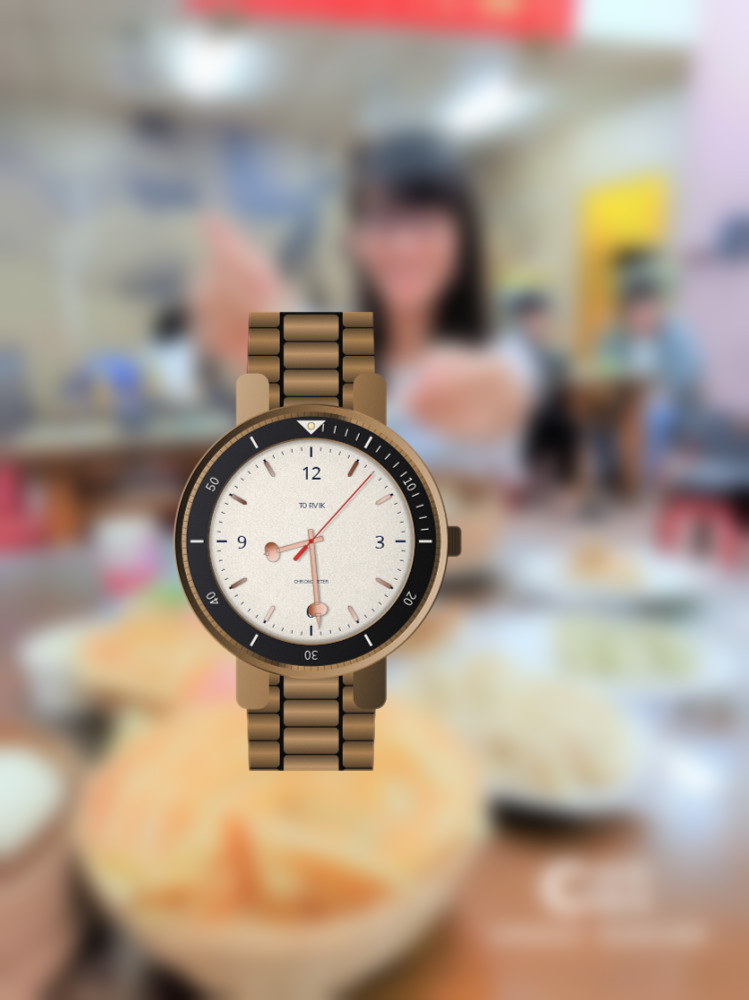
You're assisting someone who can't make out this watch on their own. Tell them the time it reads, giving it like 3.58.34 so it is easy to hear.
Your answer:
8.29.07
